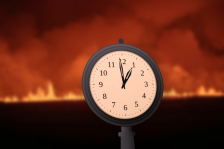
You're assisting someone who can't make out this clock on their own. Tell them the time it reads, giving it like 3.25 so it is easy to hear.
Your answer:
12.59
